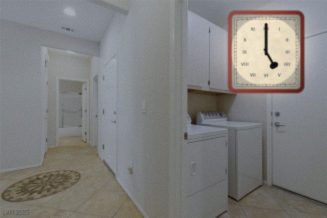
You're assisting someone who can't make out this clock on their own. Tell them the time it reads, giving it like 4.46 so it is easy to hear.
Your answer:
5.00
